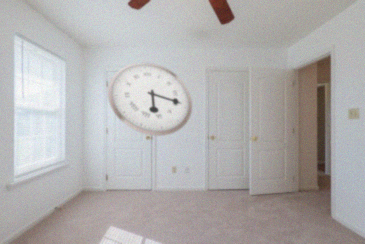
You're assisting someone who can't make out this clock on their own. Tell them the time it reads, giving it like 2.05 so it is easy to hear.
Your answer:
6.19
